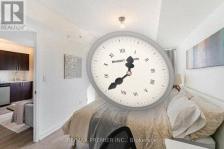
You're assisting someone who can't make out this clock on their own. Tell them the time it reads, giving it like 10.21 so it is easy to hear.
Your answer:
12.40
